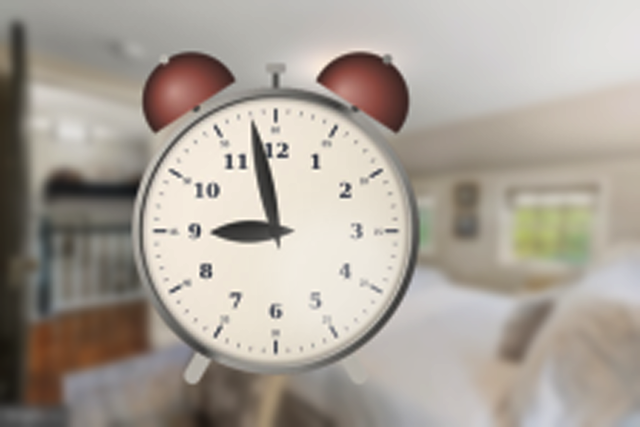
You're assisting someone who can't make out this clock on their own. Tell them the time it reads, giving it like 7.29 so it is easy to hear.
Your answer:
8.58
